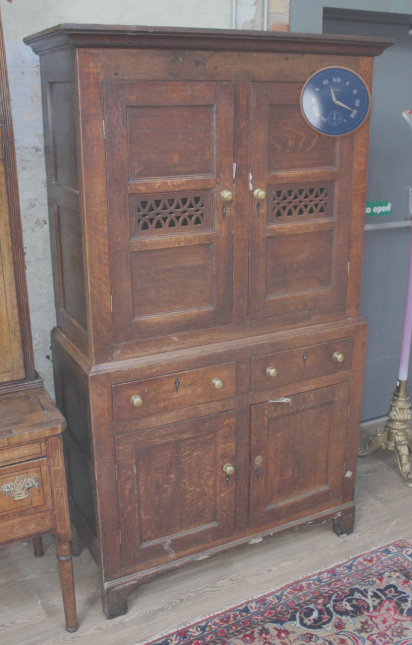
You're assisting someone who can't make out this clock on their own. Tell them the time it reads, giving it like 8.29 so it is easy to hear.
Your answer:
11.19
